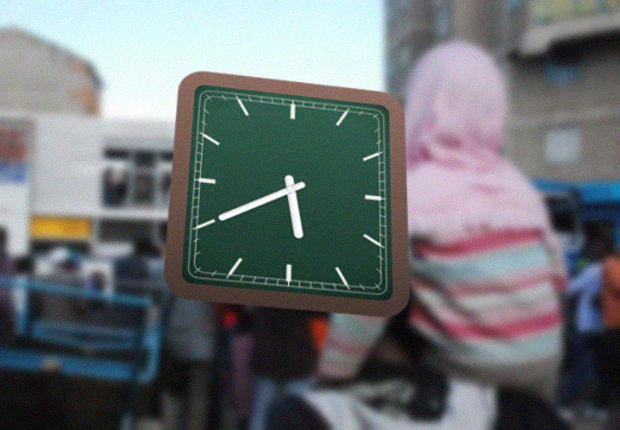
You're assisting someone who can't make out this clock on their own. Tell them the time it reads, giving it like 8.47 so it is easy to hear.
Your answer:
5.40
